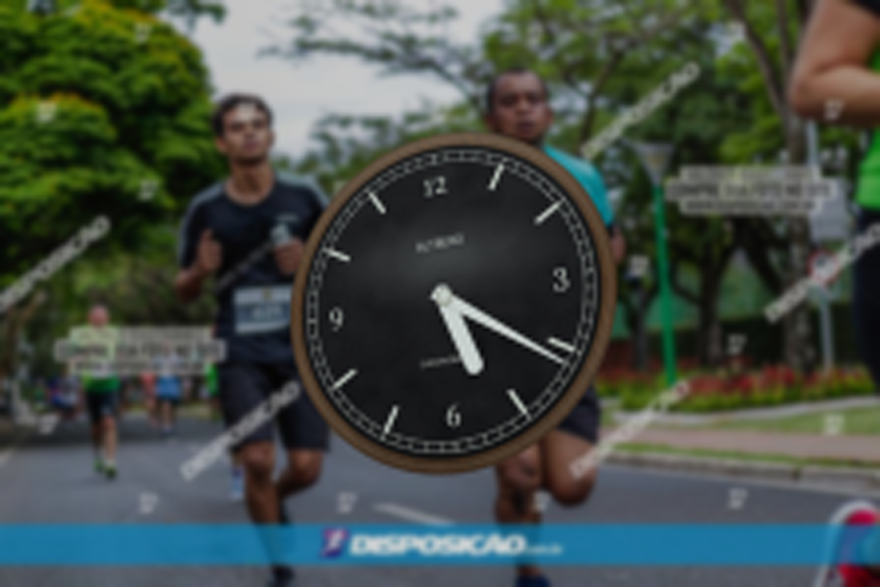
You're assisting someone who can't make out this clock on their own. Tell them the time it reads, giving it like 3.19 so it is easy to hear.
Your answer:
5.21
